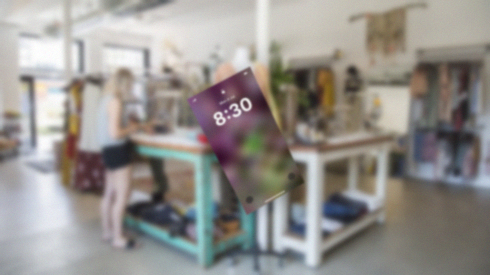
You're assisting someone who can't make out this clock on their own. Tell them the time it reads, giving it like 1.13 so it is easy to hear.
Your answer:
8.30
